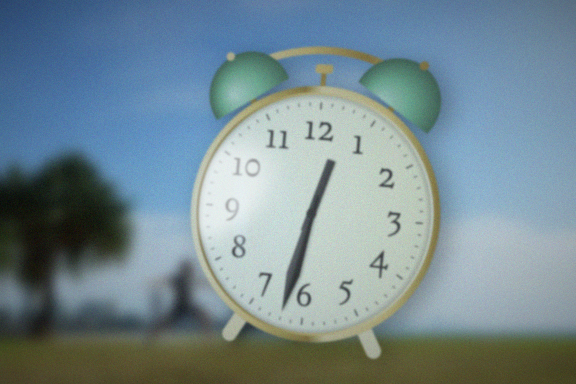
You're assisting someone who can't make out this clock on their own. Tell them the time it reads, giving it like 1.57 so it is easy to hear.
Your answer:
12.32
